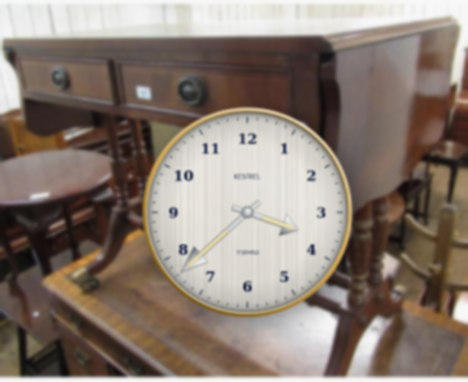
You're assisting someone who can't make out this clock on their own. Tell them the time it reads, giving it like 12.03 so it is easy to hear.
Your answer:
3.38
